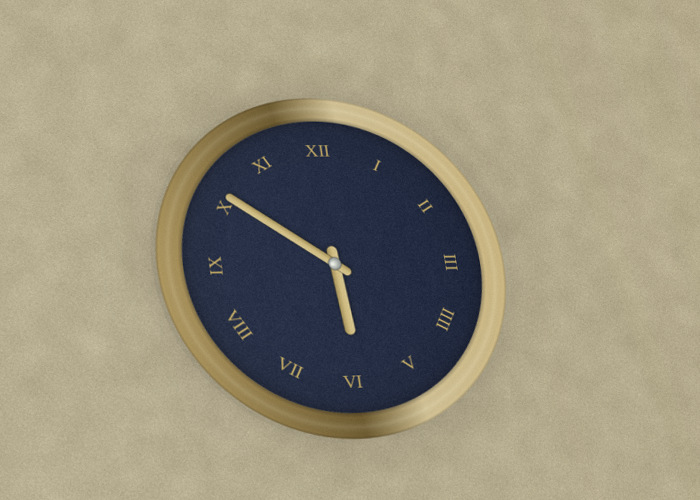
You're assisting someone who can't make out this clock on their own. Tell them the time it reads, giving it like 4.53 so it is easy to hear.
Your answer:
5.51
